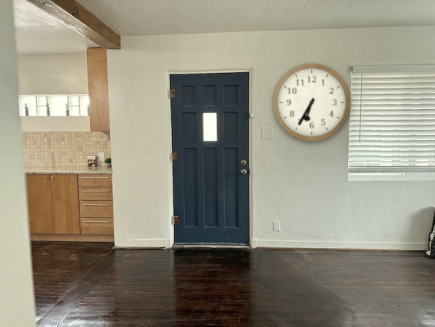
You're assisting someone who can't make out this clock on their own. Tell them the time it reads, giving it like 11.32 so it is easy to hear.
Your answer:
6.35
